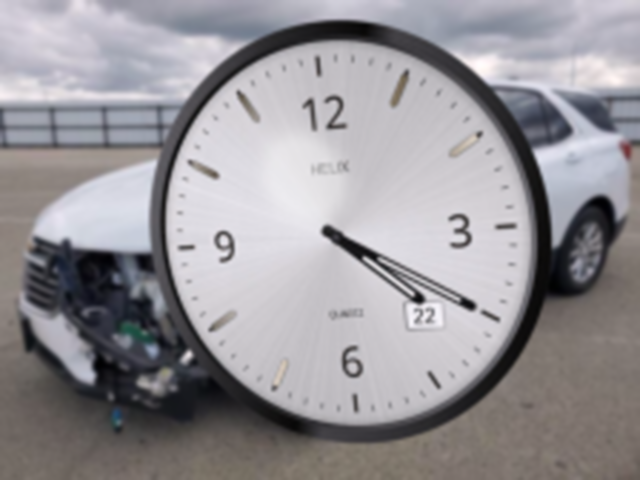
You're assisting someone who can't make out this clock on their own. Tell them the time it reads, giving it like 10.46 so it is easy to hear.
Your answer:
4.20
